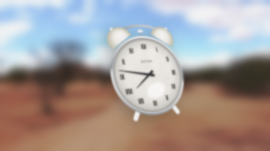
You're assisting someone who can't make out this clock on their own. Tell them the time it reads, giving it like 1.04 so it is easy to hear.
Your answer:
7.47
